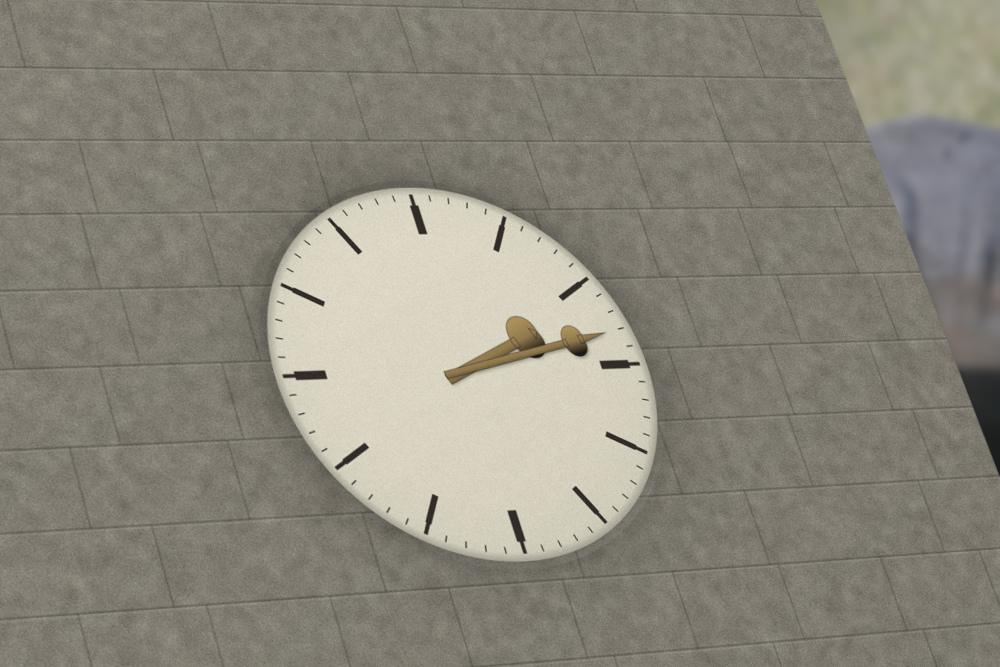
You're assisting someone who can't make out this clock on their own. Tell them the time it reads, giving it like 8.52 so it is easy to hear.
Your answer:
2.13
